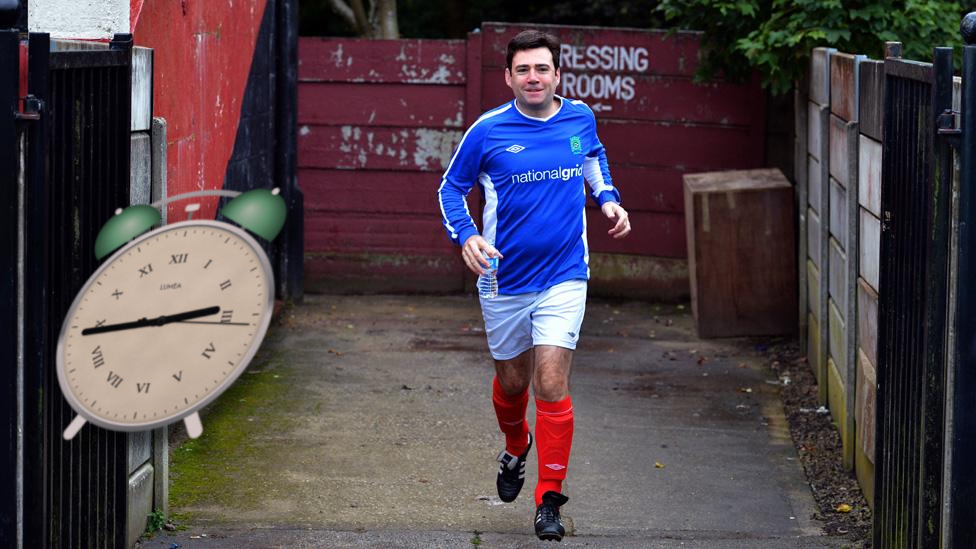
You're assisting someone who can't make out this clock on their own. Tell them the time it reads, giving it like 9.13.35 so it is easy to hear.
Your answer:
2.44.16
